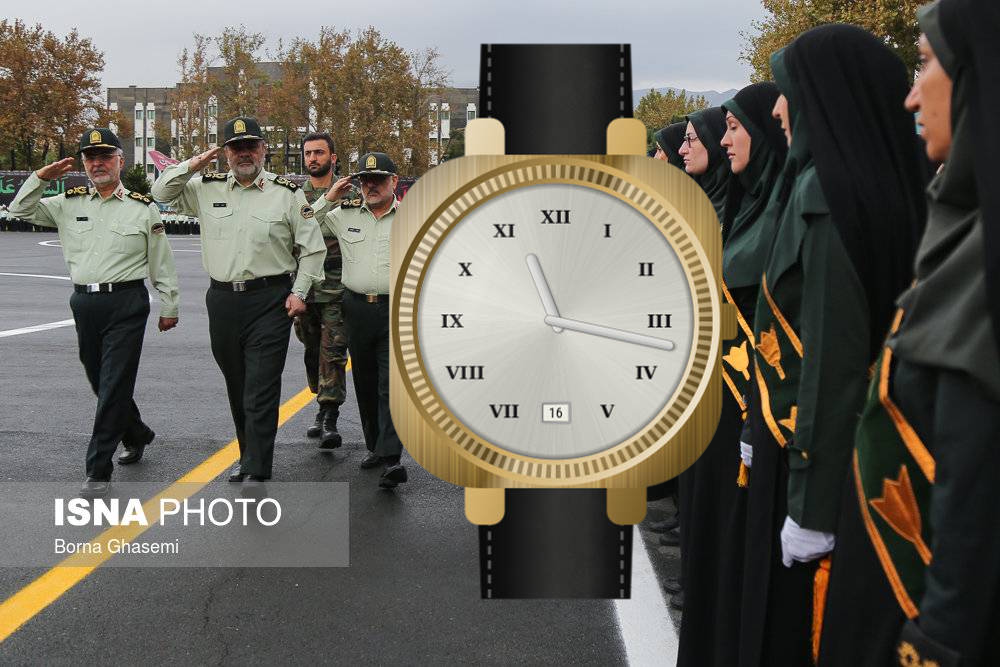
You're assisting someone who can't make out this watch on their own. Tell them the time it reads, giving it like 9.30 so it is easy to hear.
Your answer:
11.17
